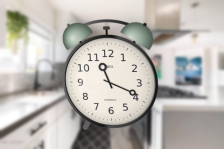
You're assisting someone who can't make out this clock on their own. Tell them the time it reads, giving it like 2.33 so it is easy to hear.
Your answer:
11.19
